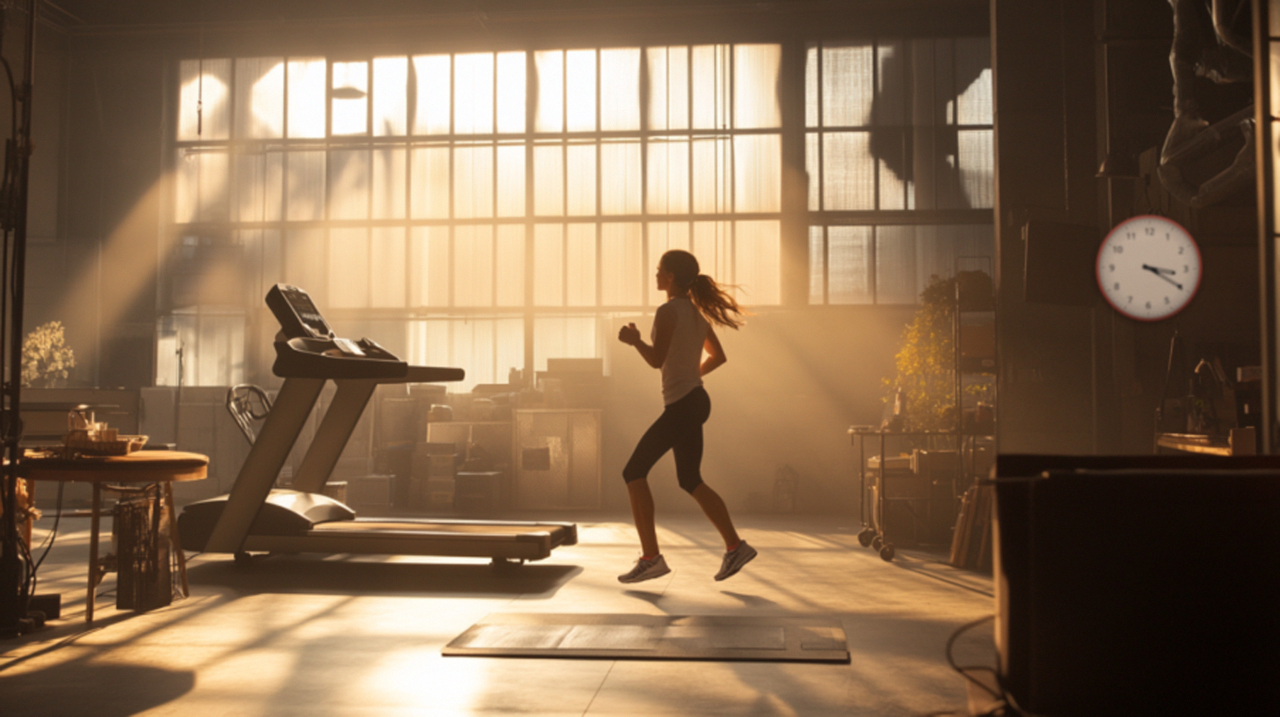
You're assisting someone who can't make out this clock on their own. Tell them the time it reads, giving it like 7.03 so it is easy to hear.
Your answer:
3.20
